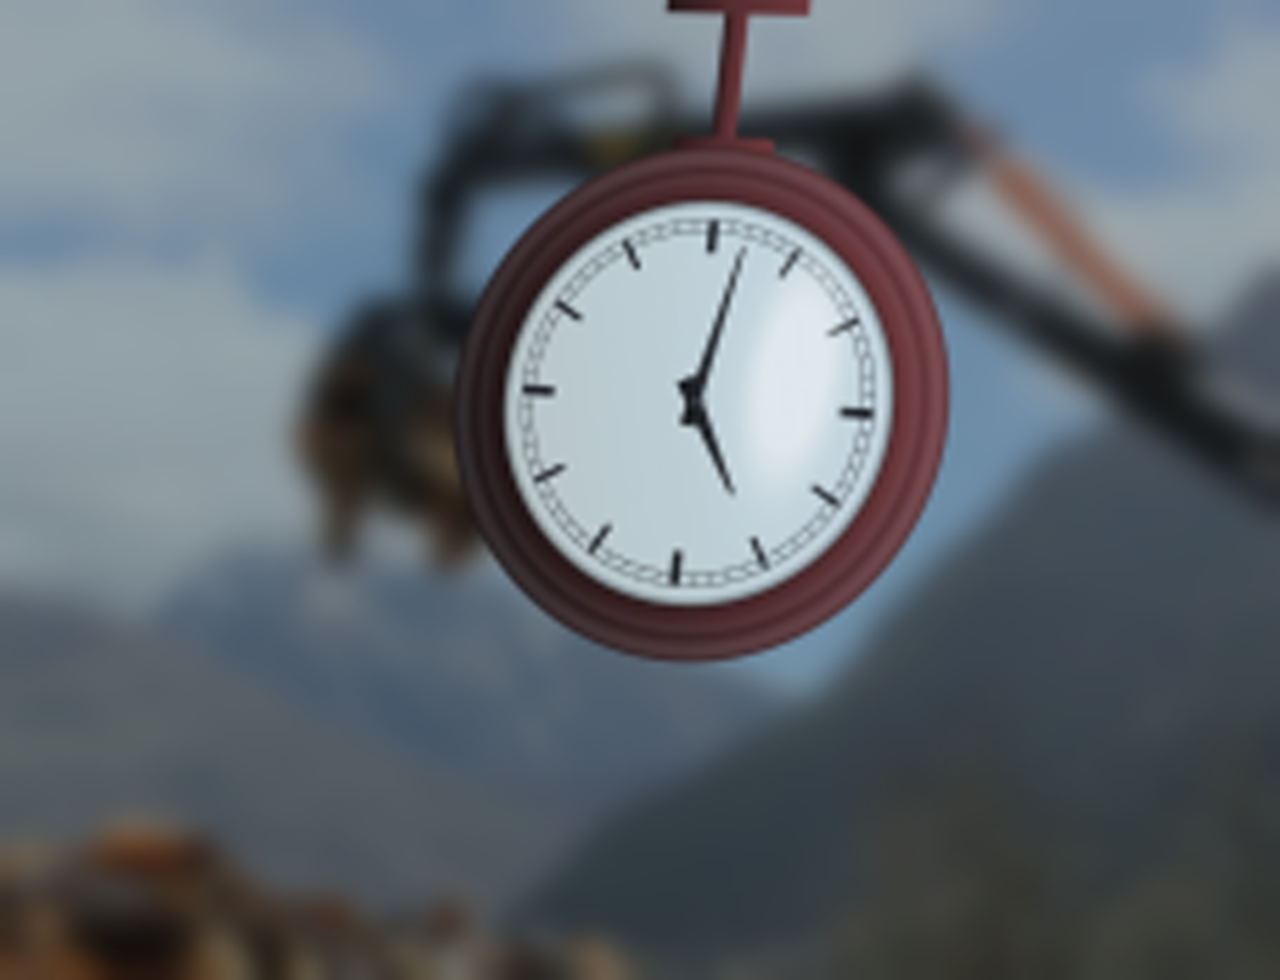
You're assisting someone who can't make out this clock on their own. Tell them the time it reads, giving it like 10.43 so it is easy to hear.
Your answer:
5.02
